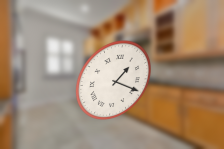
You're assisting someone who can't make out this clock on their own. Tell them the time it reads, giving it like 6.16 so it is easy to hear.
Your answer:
1.19
